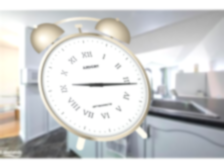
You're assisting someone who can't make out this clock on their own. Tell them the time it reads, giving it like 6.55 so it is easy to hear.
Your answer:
9.16
